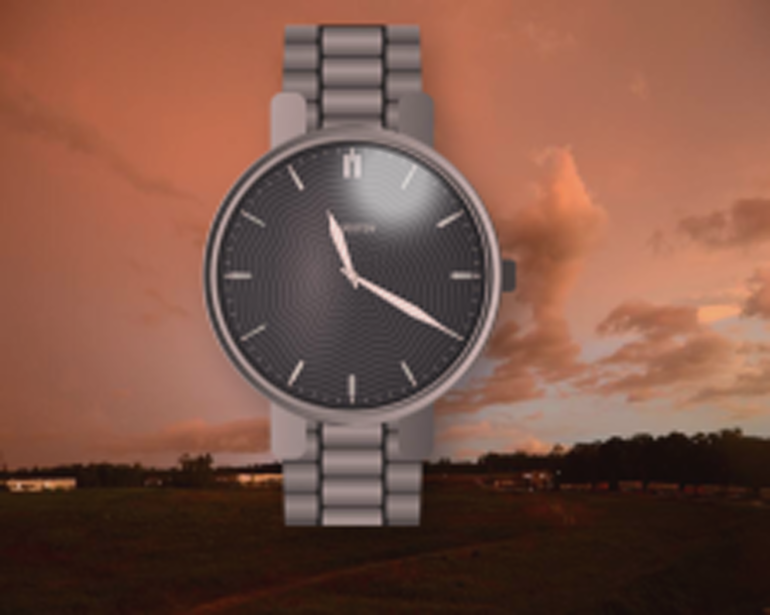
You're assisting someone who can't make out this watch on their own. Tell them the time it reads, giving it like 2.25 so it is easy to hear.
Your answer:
11.20
